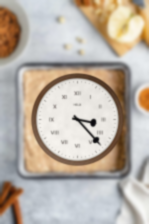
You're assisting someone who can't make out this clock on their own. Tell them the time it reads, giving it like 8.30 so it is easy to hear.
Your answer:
3.23
